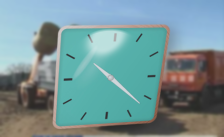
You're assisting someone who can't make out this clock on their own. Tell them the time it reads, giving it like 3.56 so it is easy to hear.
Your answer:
10.22
